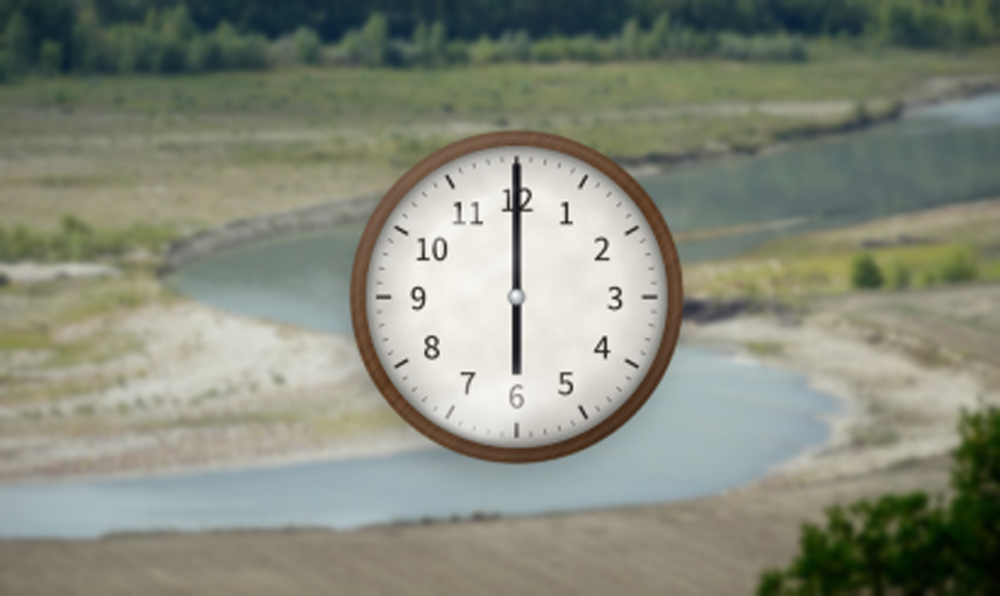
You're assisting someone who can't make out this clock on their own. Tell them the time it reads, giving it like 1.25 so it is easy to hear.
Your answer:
6.00
